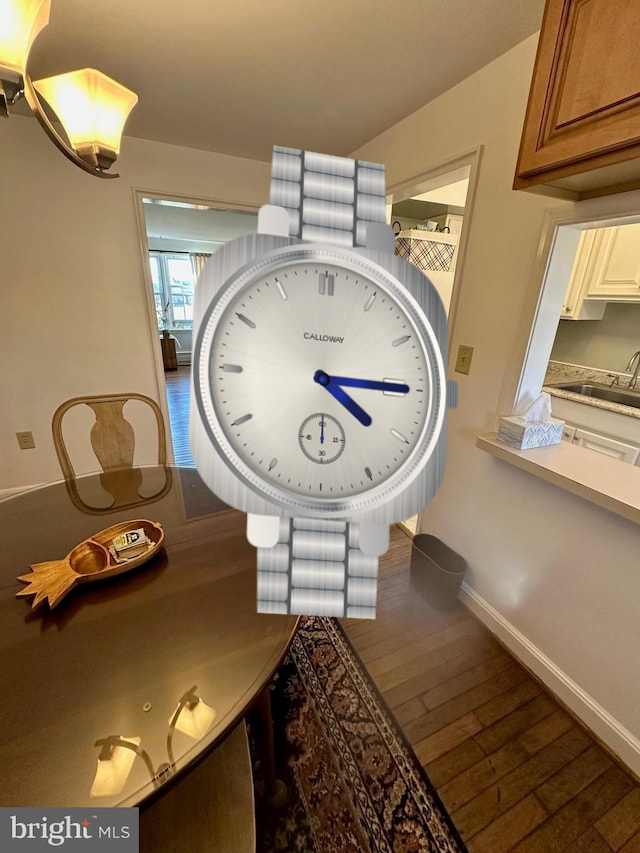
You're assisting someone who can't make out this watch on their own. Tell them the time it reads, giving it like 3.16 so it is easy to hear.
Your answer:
4.15
